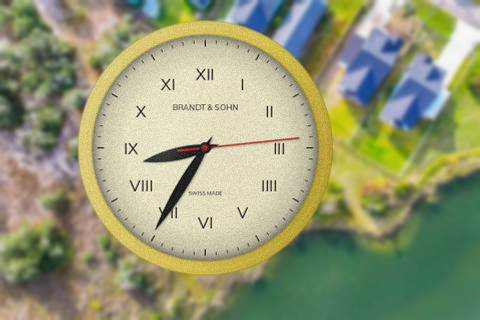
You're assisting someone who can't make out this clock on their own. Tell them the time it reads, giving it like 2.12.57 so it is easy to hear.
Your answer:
8.35.14
